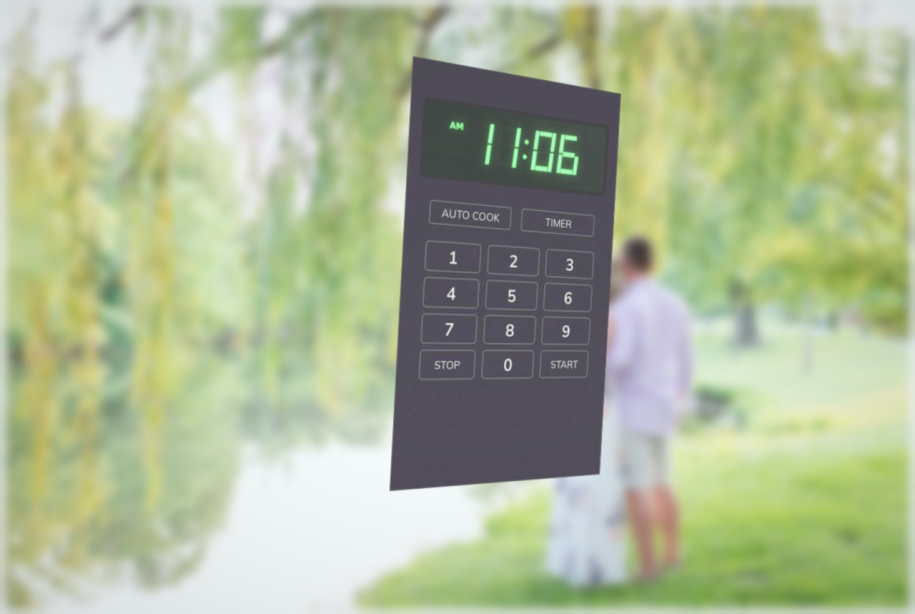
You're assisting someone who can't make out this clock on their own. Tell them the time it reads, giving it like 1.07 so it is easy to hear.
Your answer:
11.06
